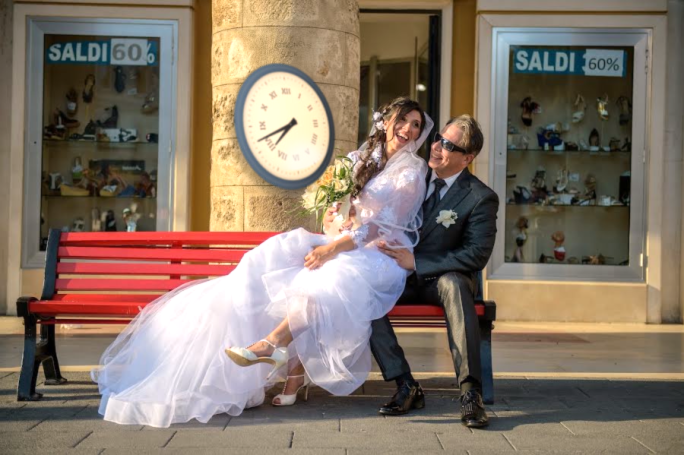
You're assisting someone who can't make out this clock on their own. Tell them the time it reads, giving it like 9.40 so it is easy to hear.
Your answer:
7.42
